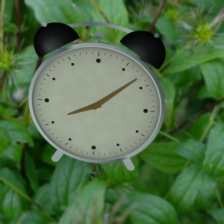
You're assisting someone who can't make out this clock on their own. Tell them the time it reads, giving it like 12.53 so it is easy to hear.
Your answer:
8.08
